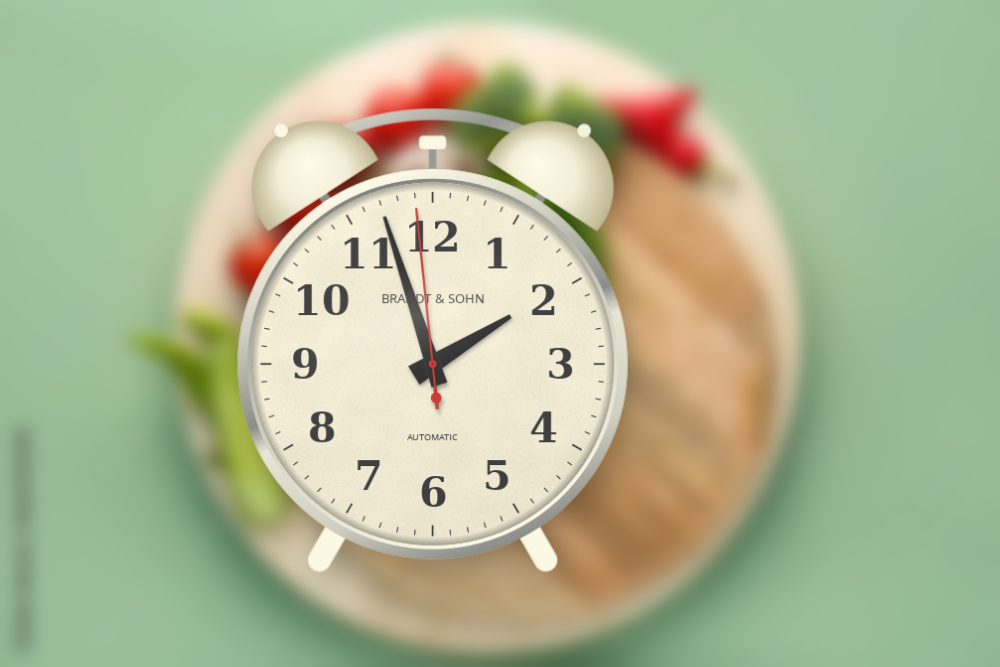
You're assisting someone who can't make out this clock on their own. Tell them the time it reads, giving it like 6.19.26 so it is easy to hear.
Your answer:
1.56.59
